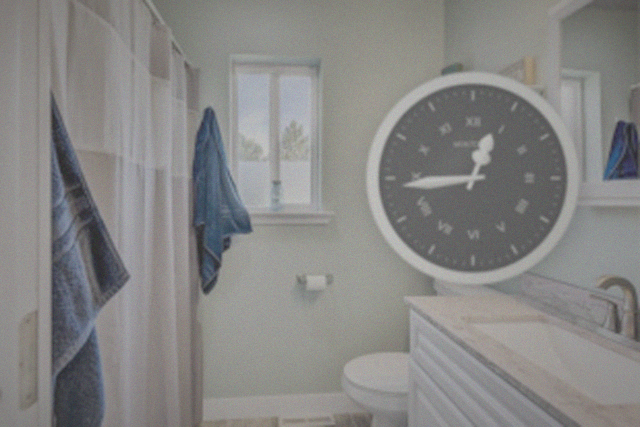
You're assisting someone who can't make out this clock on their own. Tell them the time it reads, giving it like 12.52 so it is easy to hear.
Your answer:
12.44
